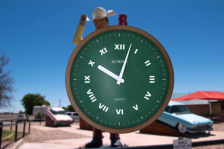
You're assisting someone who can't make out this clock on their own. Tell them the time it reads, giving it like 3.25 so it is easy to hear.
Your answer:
10.03
